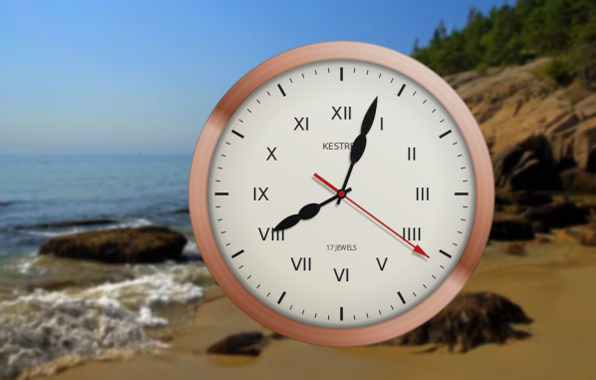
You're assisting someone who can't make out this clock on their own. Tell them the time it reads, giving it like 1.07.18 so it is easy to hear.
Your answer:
8.03.21
